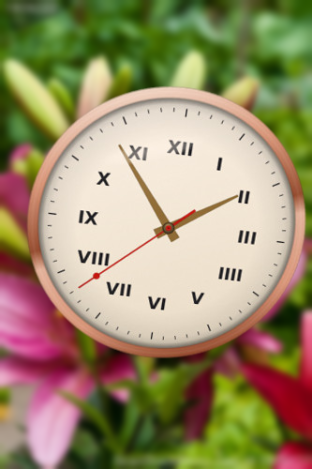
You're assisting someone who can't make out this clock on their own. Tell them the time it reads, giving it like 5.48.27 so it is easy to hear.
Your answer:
1.53.38
